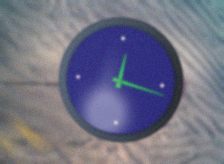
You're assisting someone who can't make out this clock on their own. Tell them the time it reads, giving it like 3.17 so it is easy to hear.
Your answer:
12.17
